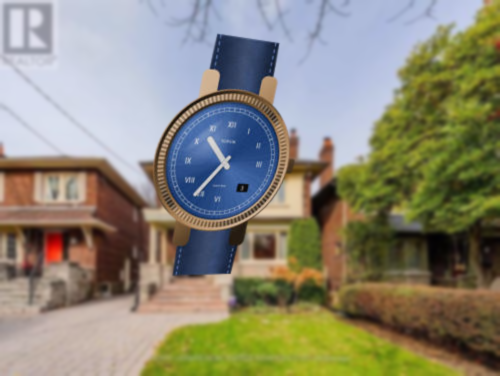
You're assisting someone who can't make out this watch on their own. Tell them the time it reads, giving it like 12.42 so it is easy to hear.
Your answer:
10.36
